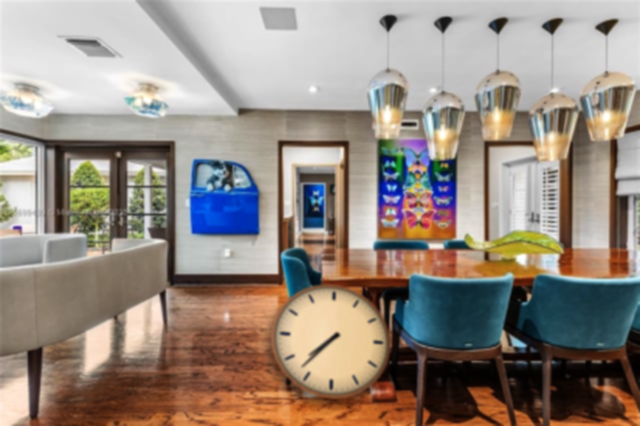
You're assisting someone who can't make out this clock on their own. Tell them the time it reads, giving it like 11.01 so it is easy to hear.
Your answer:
7.37
